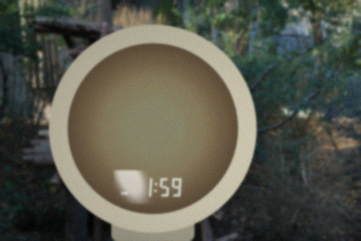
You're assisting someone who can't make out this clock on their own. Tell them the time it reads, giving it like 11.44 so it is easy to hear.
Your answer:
1.59
